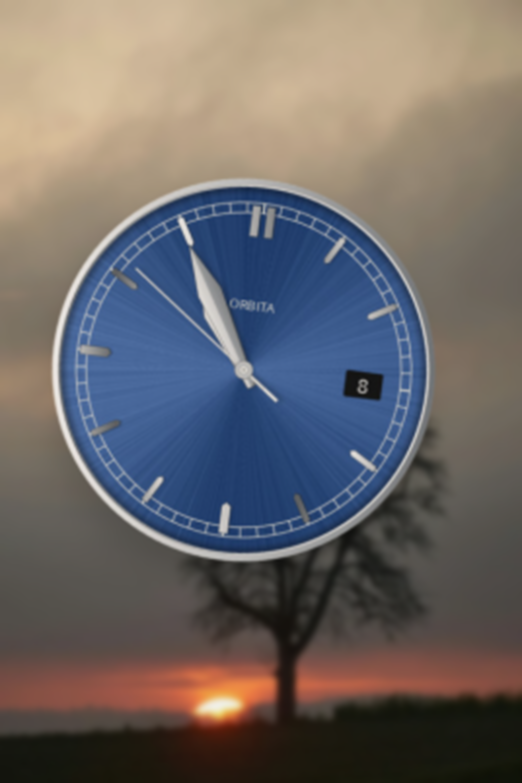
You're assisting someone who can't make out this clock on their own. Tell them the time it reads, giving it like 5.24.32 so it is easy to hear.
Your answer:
10.54.51
